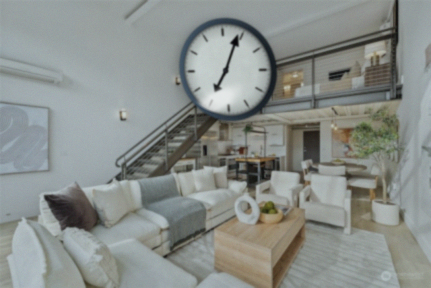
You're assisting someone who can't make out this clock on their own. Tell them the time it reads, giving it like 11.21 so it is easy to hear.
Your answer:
7.04
